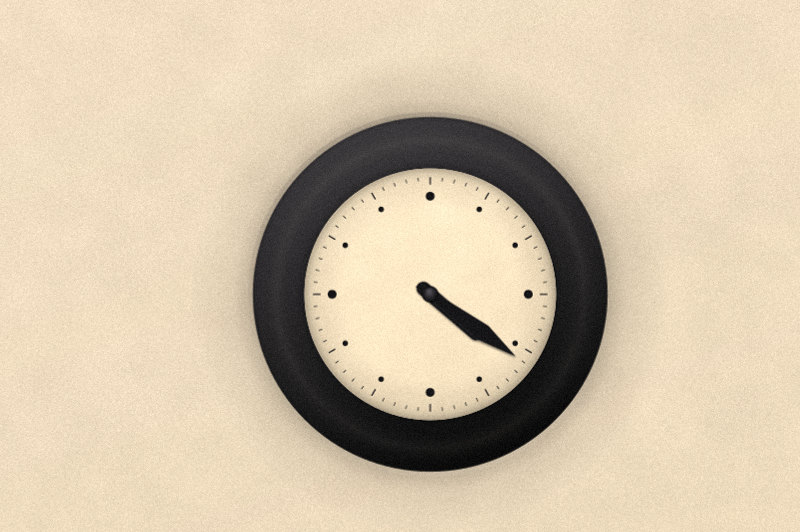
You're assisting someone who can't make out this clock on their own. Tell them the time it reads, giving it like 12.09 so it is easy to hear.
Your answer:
4.21
